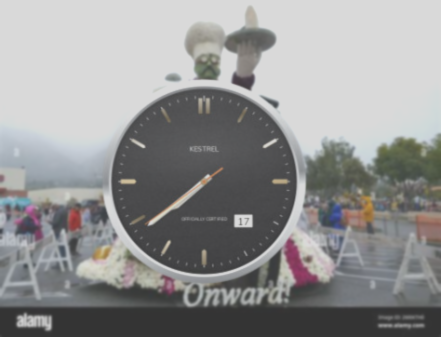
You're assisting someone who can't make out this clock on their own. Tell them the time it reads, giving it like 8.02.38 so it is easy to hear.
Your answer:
7.38.39
